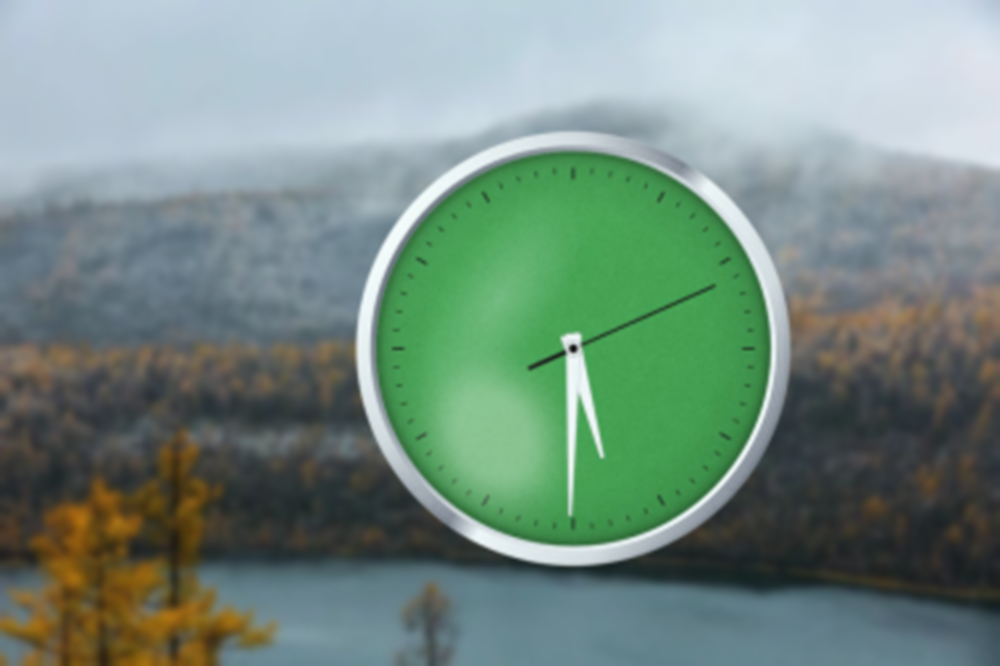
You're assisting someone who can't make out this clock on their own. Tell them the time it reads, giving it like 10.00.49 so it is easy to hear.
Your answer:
5.30.11
